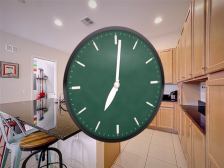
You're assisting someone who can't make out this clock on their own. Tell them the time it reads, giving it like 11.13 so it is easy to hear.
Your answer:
7.01
